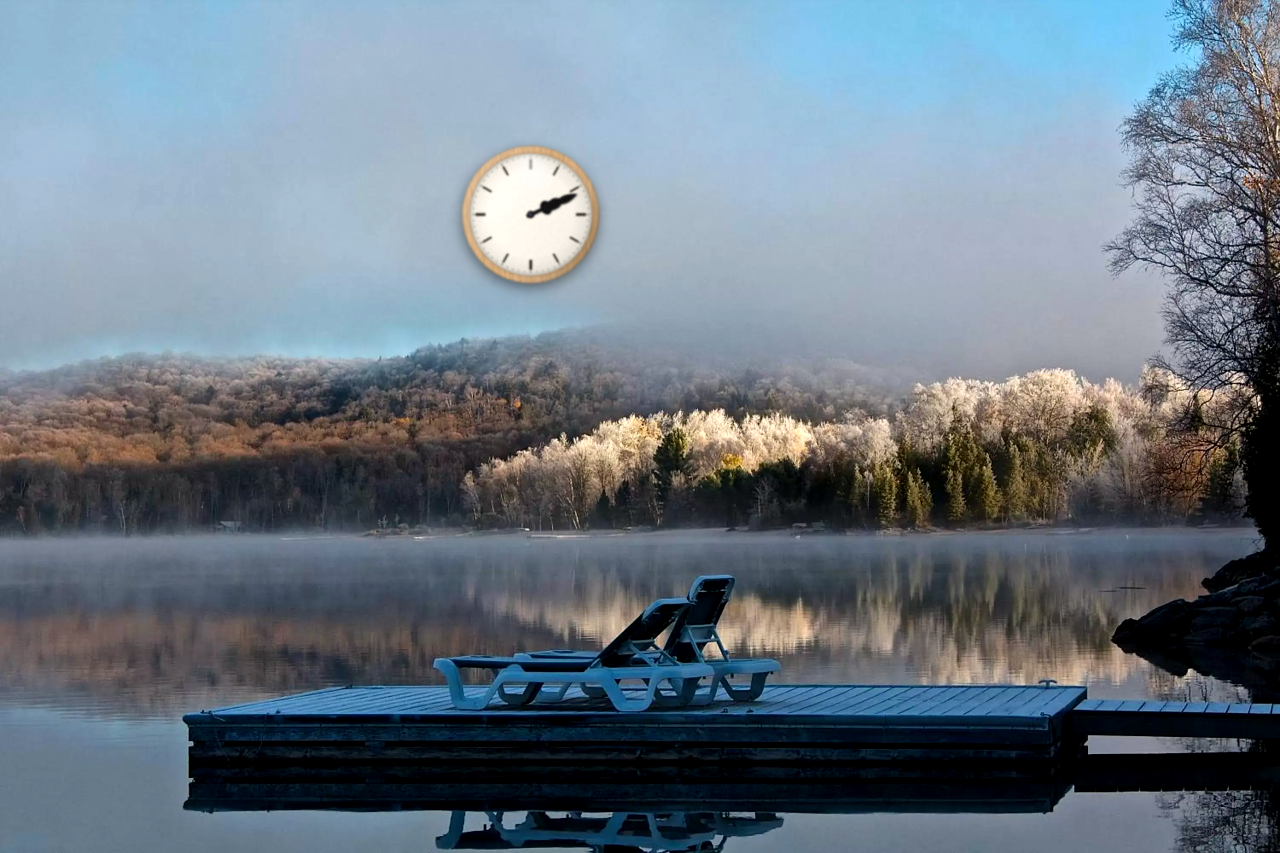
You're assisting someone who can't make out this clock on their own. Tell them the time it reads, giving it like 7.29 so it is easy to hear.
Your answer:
2.11
